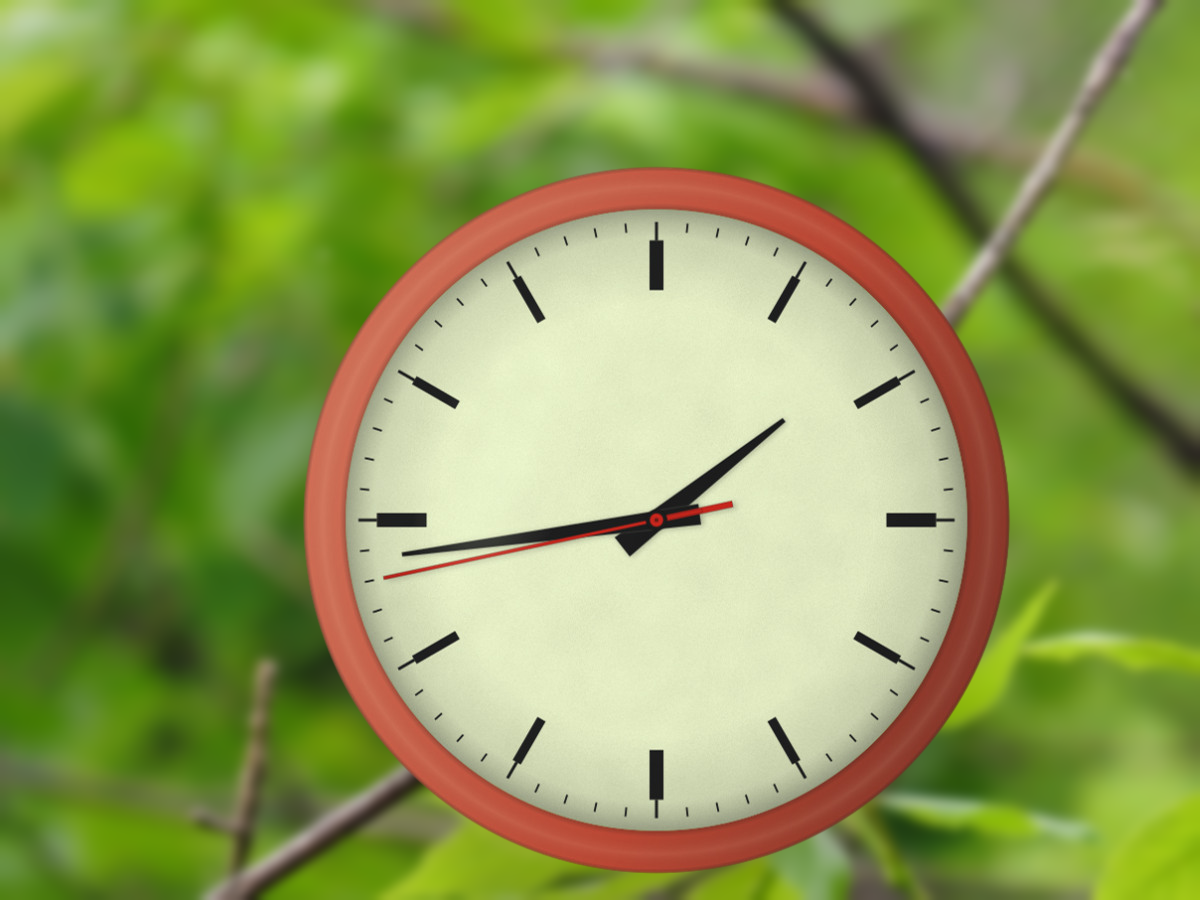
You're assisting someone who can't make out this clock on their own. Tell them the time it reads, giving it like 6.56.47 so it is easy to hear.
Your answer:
1.43.43
